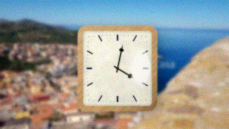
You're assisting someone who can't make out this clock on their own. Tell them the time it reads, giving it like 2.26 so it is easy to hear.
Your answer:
4.02
